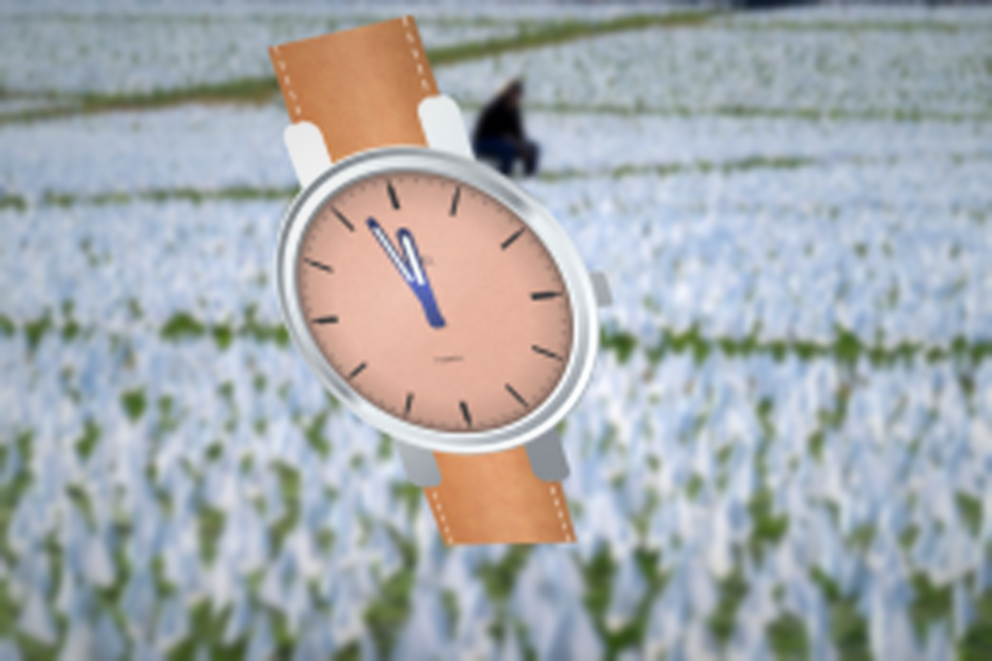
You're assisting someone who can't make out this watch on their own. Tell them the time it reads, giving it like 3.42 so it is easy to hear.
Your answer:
11.57
